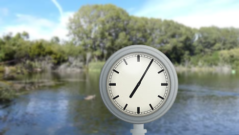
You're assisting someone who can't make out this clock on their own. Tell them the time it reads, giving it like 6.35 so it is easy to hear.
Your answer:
7.05
